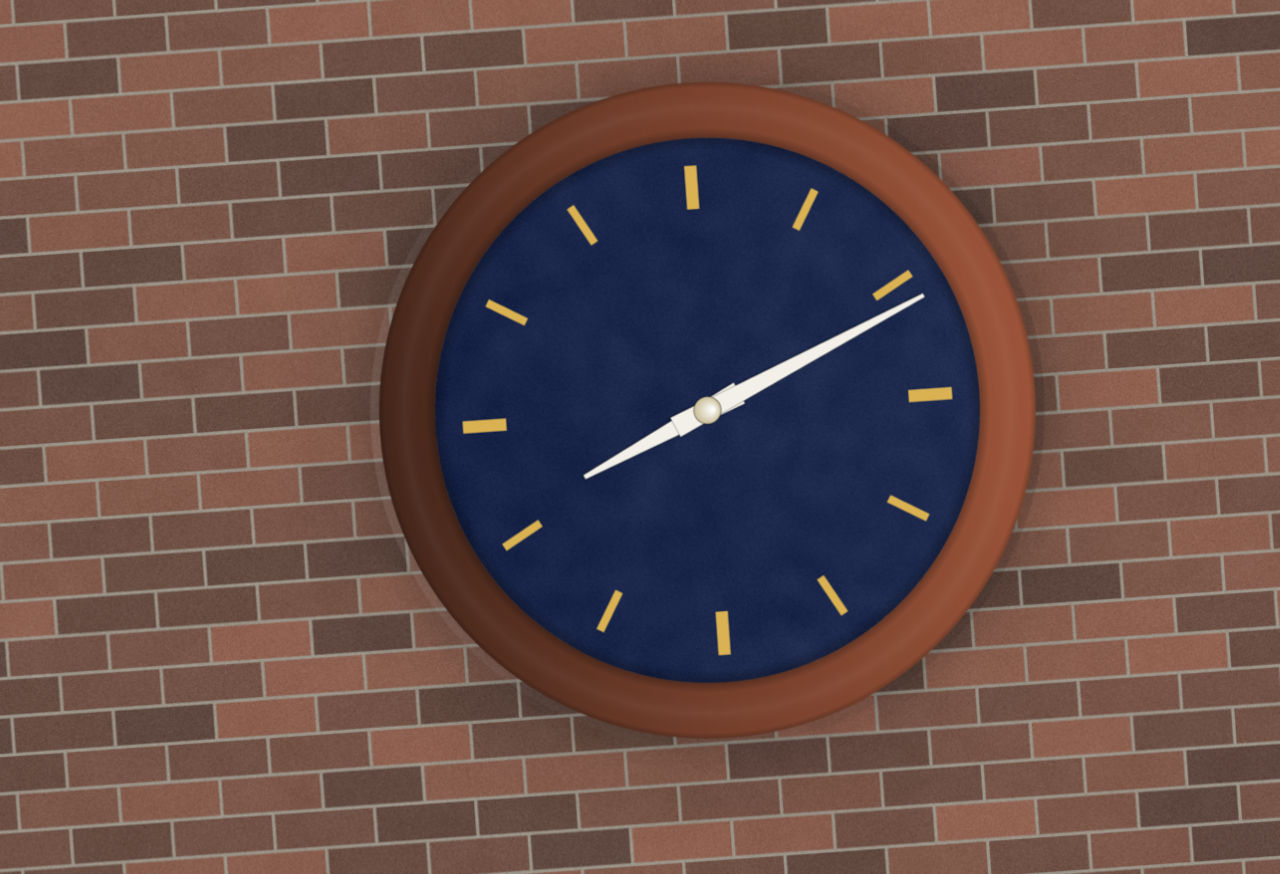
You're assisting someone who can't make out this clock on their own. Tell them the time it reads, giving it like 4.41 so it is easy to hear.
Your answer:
8.11
